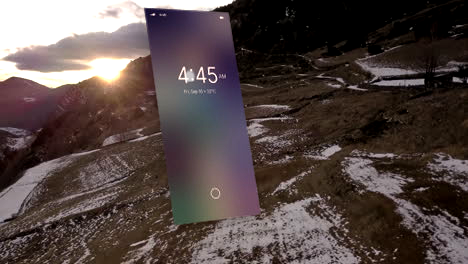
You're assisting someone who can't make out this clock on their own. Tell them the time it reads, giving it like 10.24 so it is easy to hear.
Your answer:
4.45
